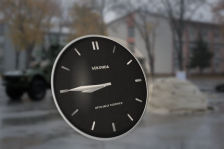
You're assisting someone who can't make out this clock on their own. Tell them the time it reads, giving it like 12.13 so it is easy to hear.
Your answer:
8.45
